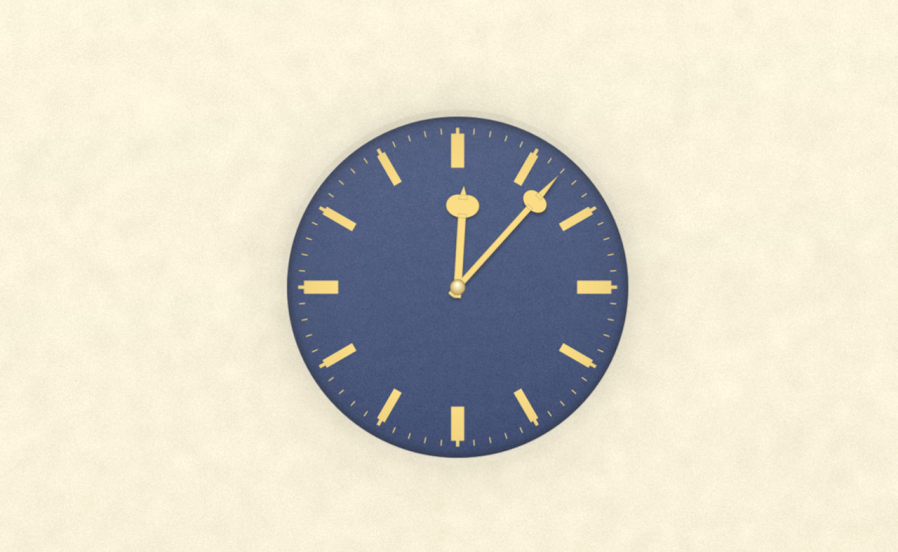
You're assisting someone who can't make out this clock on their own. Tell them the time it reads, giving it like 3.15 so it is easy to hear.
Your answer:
12.07
